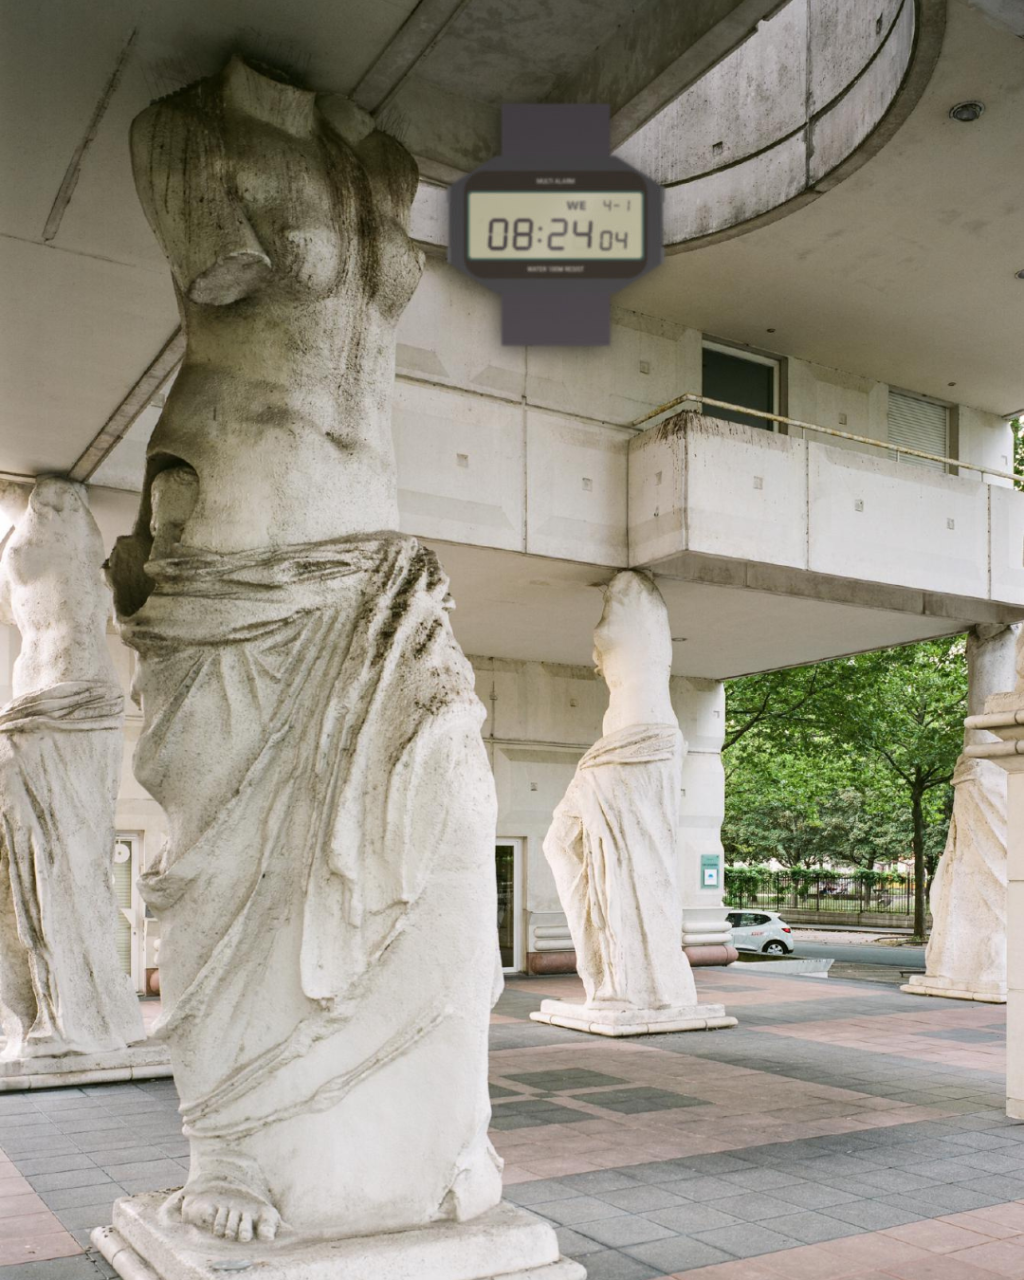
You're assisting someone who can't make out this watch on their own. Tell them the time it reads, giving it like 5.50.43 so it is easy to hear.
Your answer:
8.24.04
